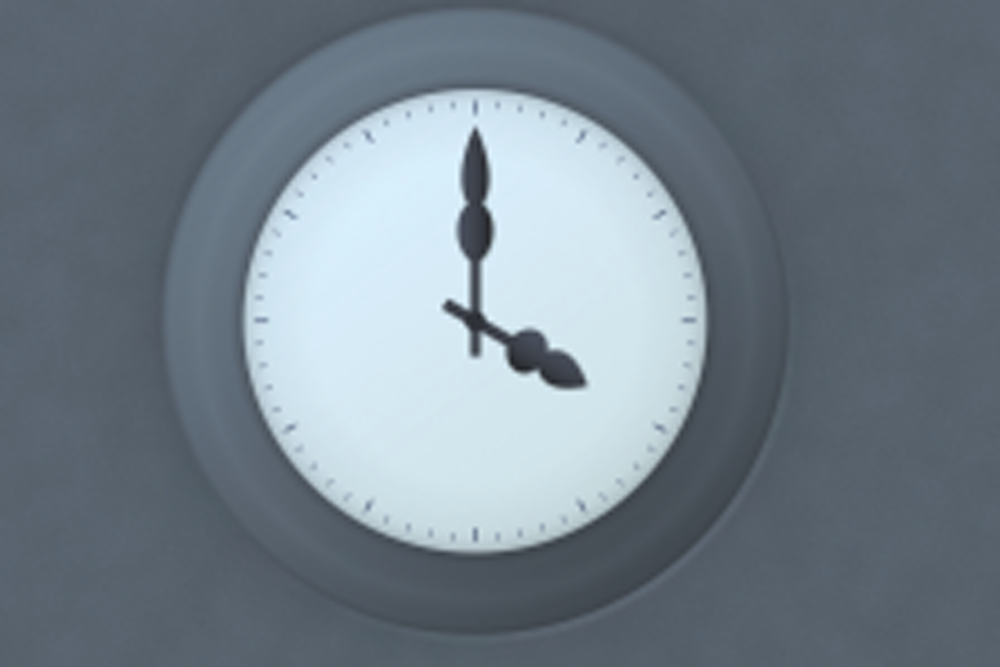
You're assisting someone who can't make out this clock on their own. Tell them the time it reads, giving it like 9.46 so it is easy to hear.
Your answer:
4.00
